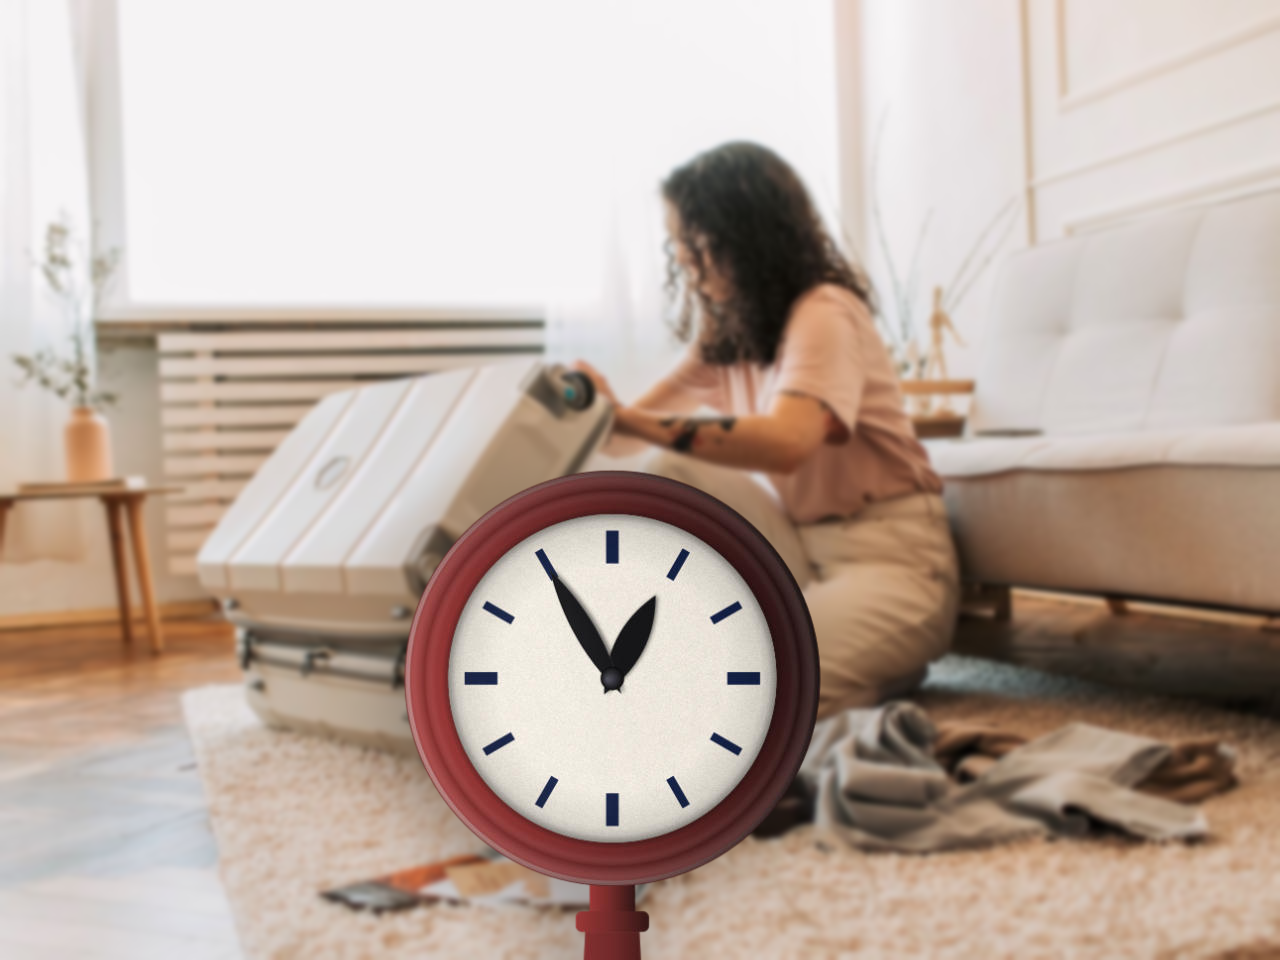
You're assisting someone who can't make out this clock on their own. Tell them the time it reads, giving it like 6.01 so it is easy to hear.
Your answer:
12.55
